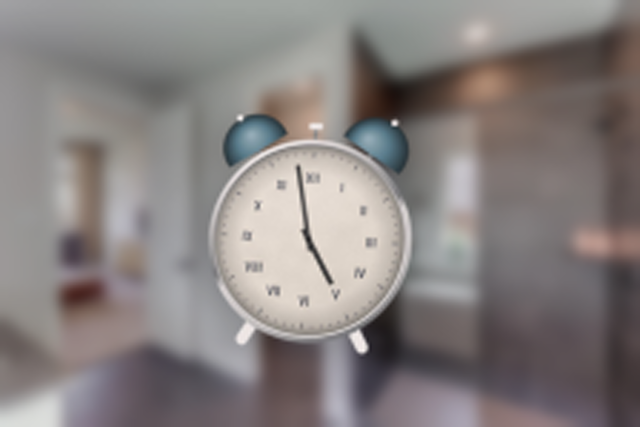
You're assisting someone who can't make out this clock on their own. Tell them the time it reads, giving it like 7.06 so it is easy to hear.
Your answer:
4.58
